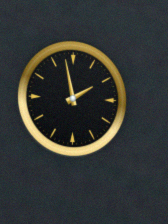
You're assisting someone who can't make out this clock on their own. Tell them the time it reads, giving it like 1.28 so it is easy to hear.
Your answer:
1.58
